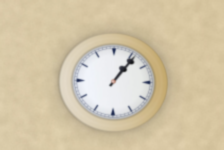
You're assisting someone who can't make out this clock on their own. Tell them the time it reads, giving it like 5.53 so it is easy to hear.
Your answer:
1.06
